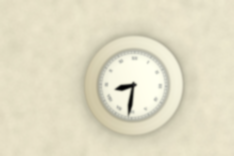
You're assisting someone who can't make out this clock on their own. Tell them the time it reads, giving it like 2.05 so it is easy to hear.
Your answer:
8.31
